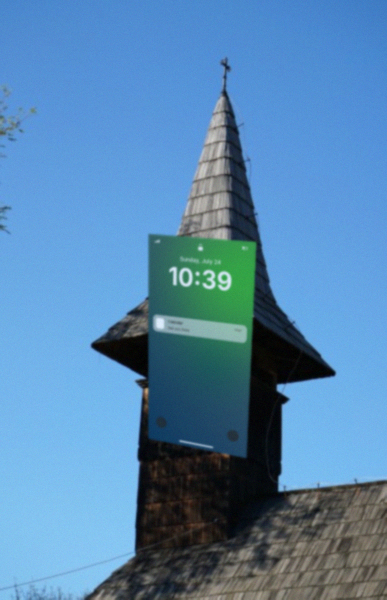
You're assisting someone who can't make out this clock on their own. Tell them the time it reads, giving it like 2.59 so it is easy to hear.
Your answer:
10.39
